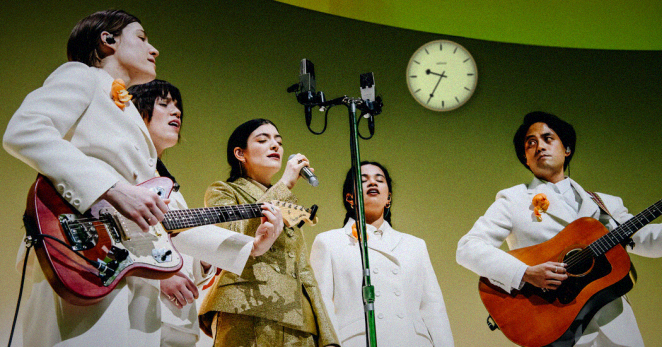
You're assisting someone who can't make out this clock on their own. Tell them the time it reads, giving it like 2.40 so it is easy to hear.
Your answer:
9.35
